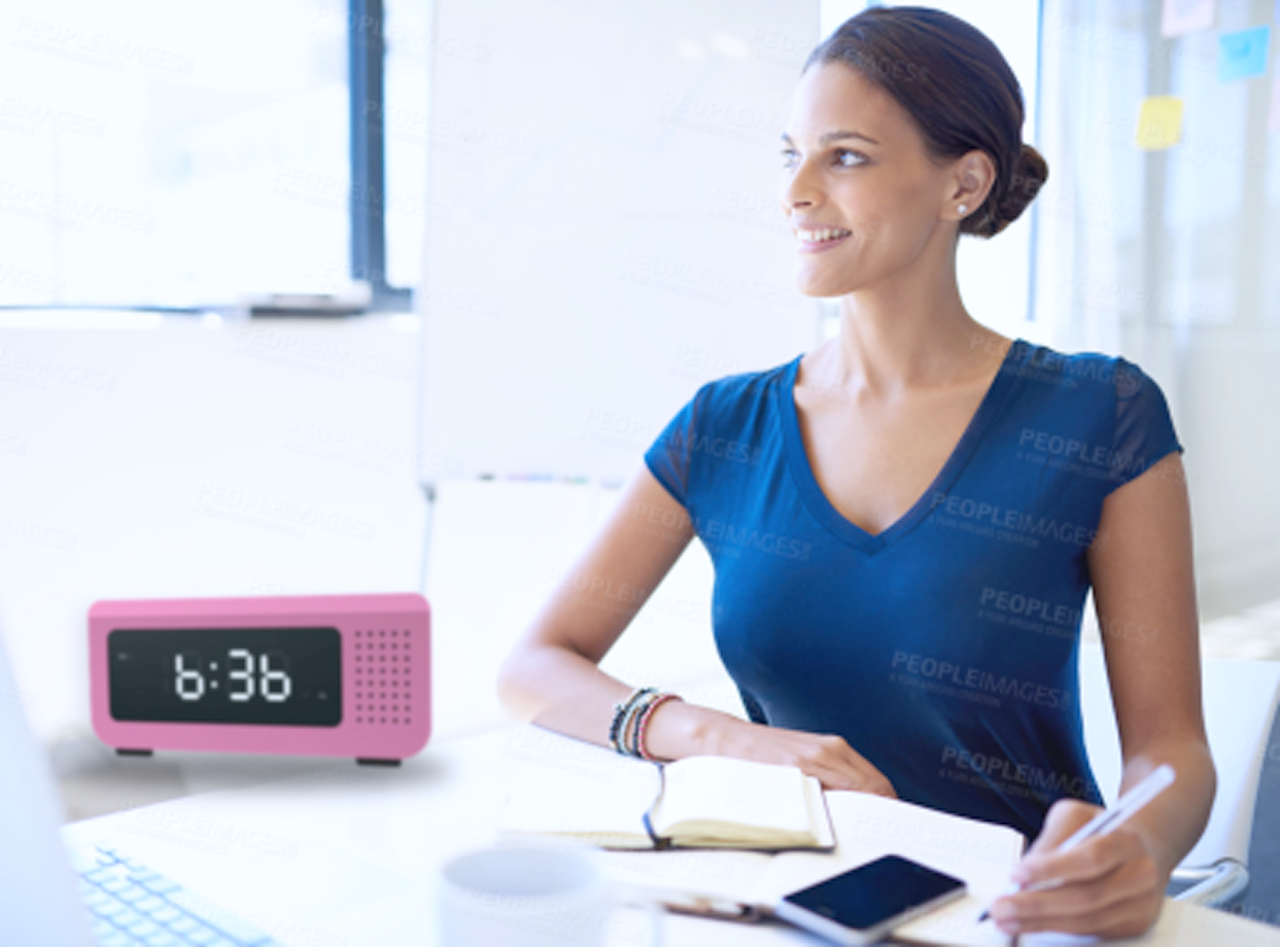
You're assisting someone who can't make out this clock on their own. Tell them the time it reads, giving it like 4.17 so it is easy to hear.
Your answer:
6.36
